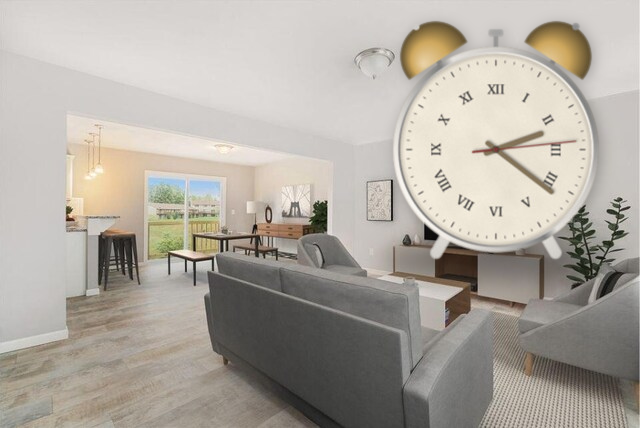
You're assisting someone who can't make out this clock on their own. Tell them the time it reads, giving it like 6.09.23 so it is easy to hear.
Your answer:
2.21.14
